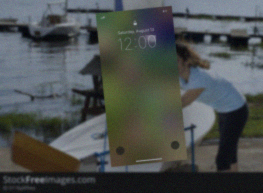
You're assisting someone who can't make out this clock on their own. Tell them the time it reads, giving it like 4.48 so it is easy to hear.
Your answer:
12.00
